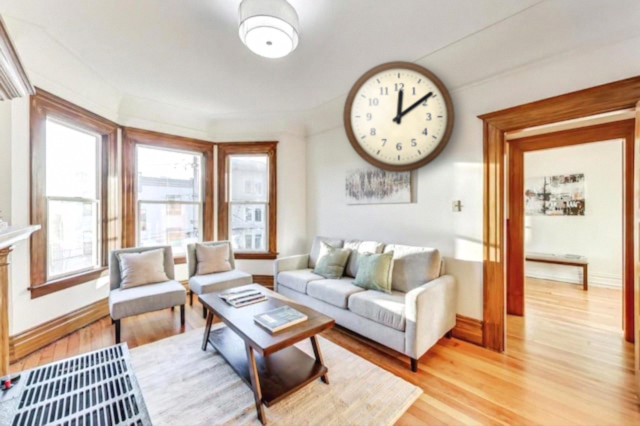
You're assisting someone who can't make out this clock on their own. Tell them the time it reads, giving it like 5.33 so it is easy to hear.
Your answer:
12.09
